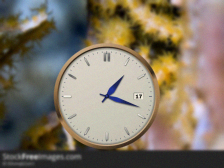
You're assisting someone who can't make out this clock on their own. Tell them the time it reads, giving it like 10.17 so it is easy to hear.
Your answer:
1.18
